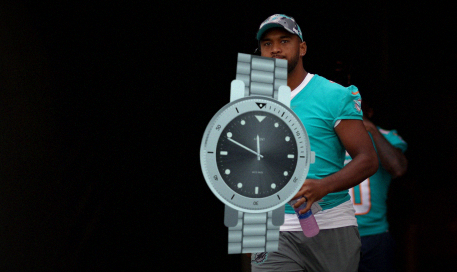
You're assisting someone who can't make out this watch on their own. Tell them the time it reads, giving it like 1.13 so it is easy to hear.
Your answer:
11.49
